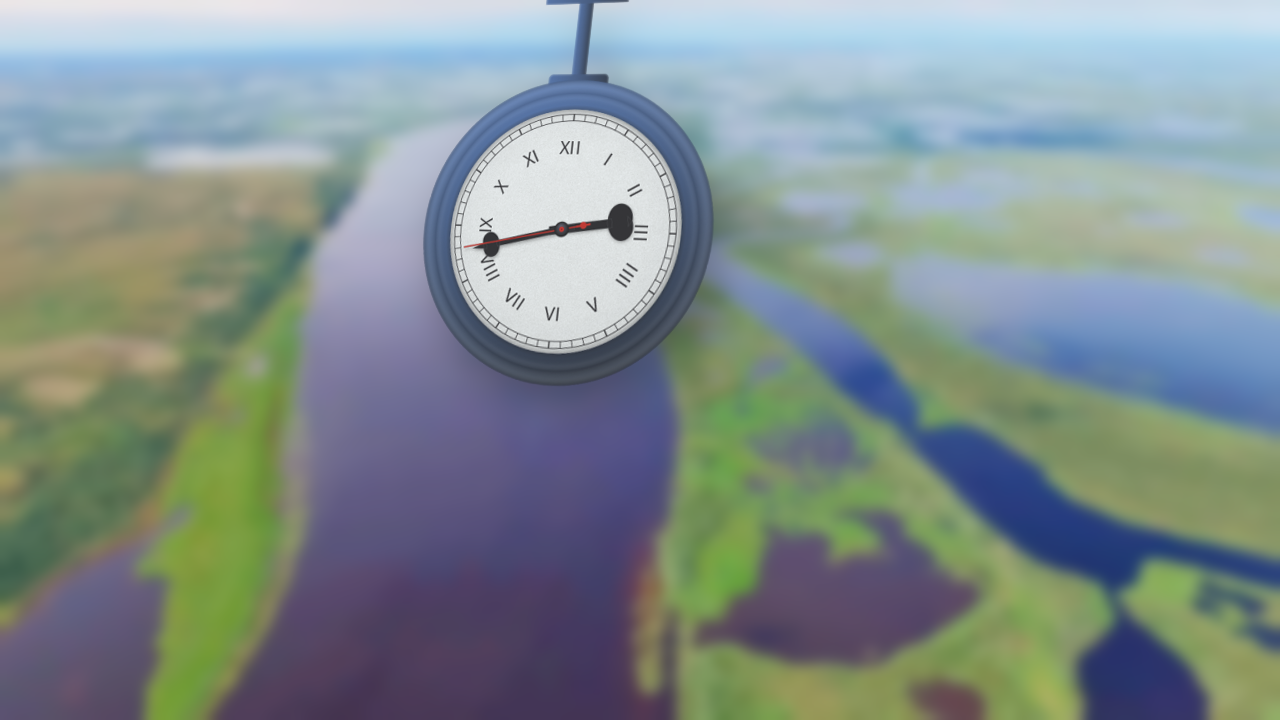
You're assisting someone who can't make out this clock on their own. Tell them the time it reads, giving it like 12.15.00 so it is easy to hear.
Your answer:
2.42.43
